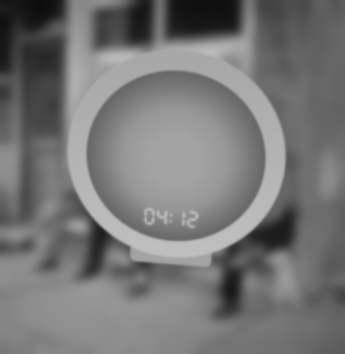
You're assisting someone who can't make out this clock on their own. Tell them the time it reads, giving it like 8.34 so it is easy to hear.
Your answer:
4.12
